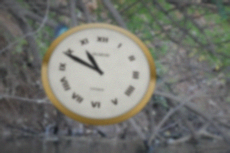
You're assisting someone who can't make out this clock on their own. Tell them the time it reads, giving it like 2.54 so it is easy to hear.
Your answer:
10.49
